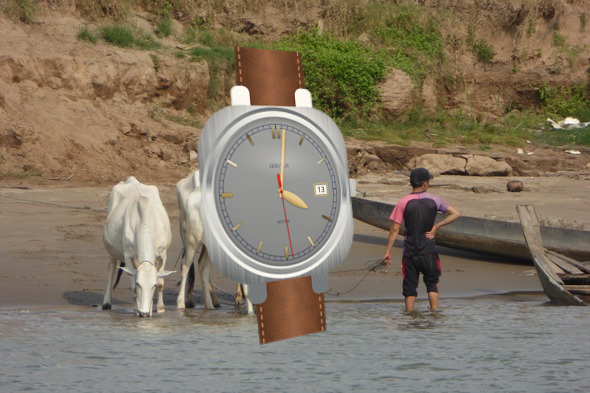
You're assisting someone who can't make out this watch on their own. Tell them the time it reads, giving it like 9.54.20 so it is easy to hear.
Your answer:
4.01.29
